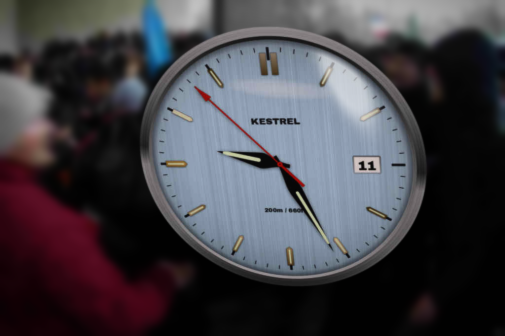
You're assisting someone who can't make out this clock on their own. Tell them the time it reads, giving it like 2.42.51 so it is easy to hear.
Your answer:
9.25.53
